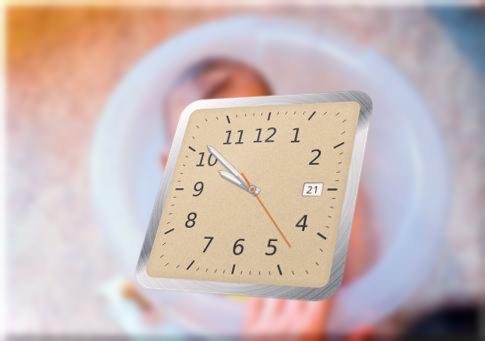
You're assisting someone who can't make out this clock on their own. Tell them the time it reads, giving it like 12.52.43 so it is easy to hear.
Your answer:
9.51.23
